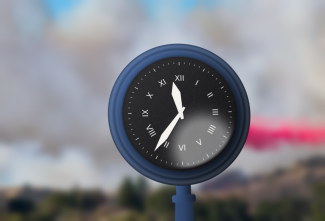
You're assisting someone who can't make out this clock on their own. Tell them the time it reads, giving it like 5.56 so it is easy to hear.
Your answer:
11.36
